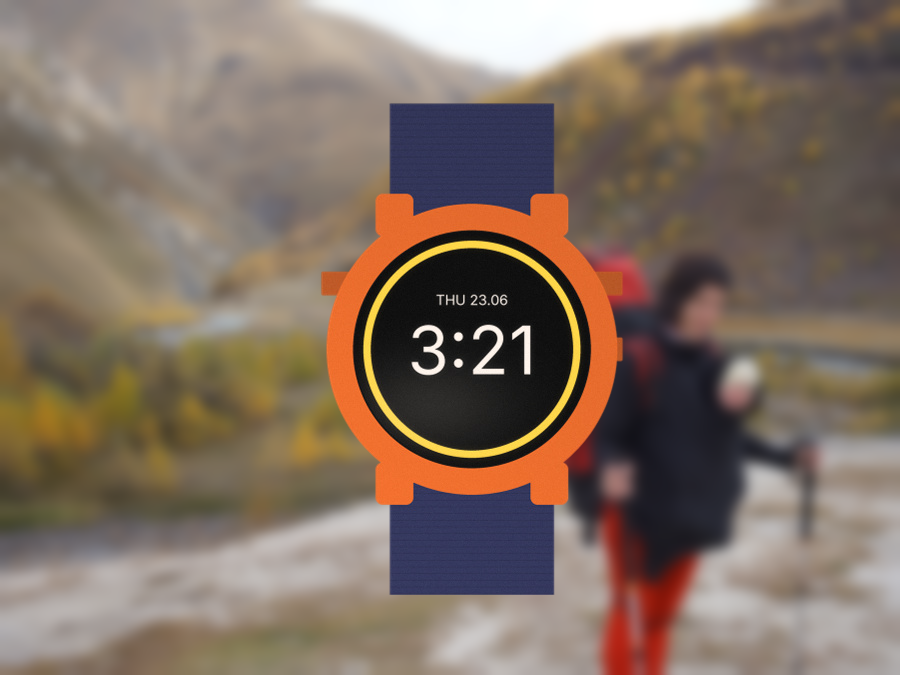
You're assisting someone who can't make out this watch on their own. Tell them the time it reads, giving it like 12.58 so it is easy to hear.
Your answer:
3.21
